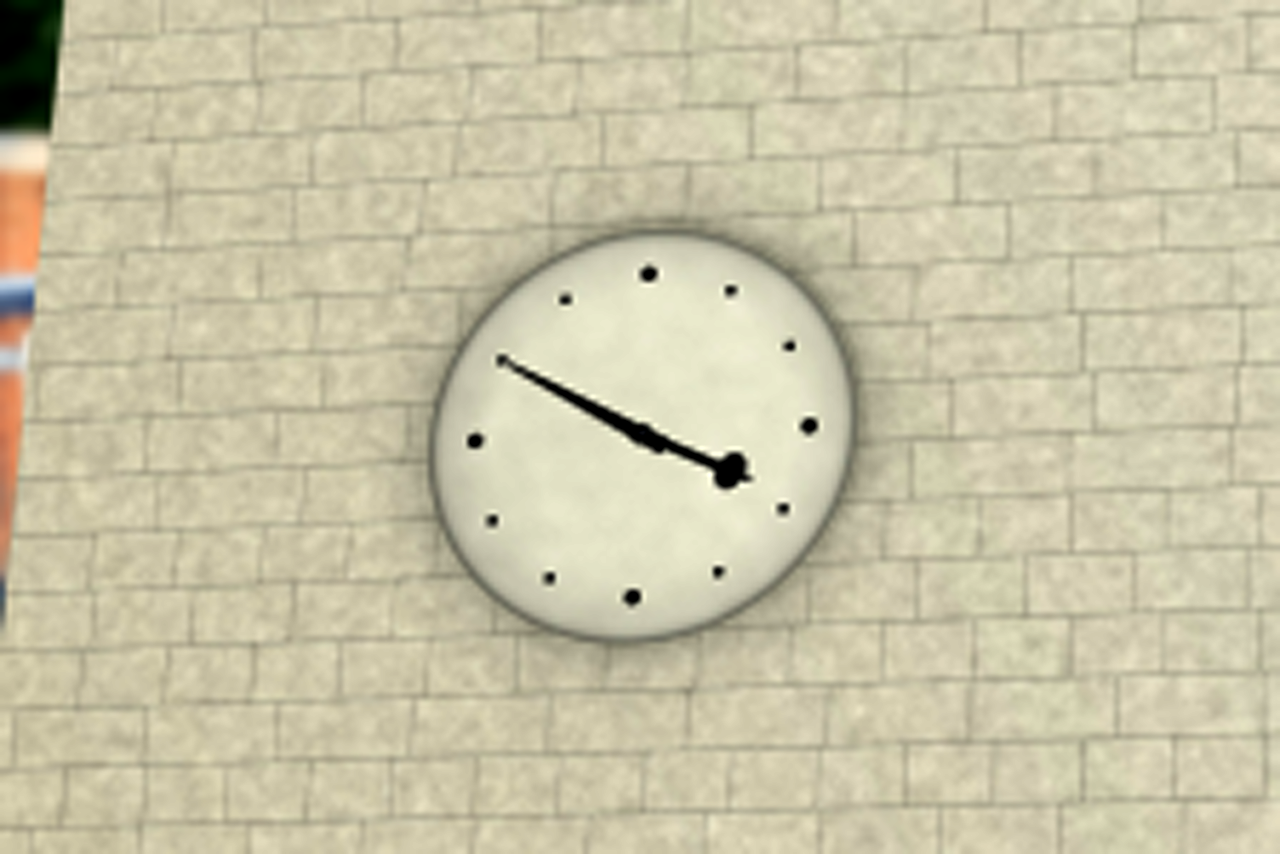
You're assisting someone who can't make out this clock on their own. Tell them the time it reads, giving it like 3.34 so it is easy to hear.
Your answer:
3.50
